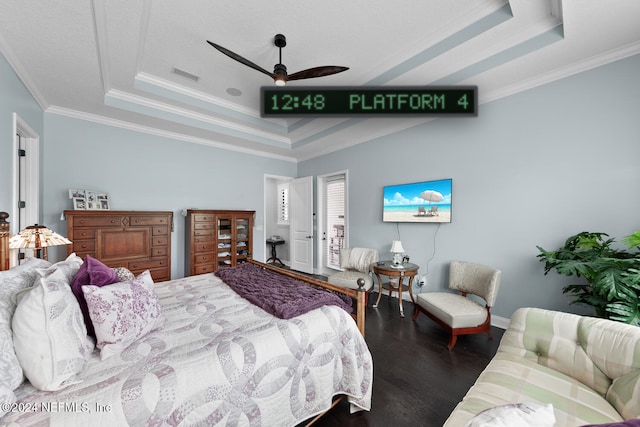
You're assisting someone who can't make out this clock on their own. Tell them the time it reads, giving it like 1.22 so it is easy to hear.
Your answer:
12.48
